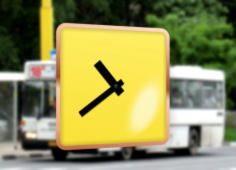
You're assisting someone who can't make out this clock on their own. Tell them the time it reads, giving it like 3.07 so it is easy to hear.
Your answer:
10.39
